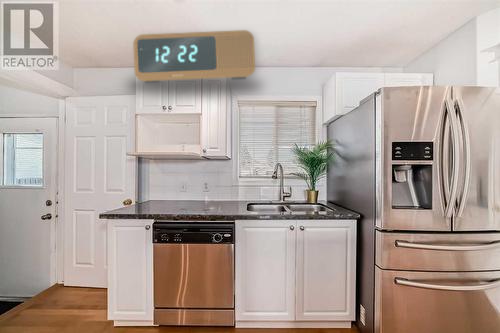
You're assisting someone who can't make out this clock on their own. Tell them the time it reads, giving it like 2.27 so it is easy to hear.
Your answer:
12.22
